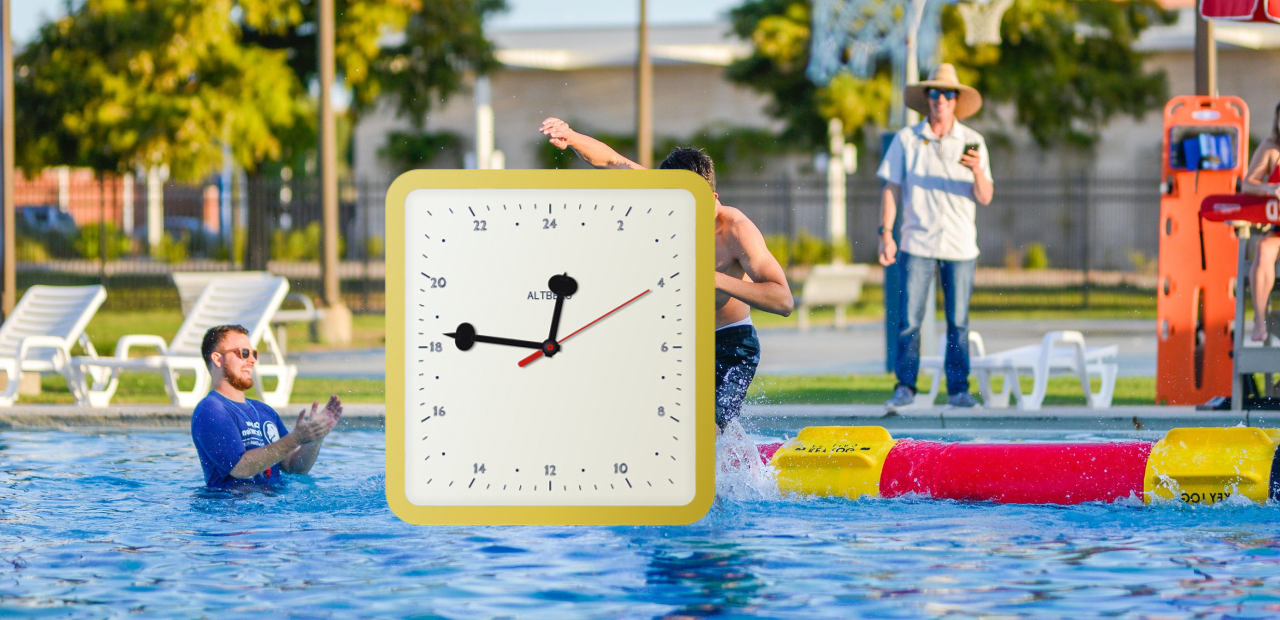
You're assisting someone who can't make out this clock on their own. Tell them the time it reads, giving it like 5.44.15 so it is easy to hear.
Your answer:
0.46.10
